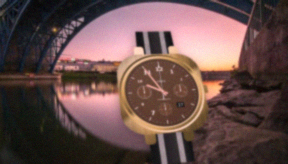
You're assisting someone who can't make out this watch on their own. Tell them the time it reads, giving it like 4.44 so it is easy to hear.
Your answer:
9.55
